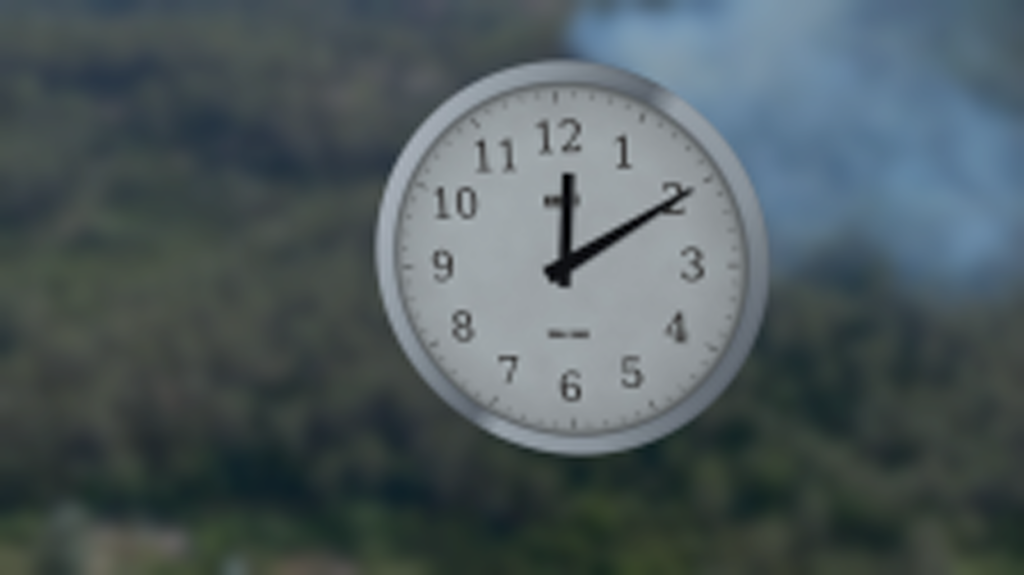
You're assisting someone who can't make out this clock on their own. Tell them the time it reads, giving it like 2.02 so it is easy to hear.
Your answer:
12.10
